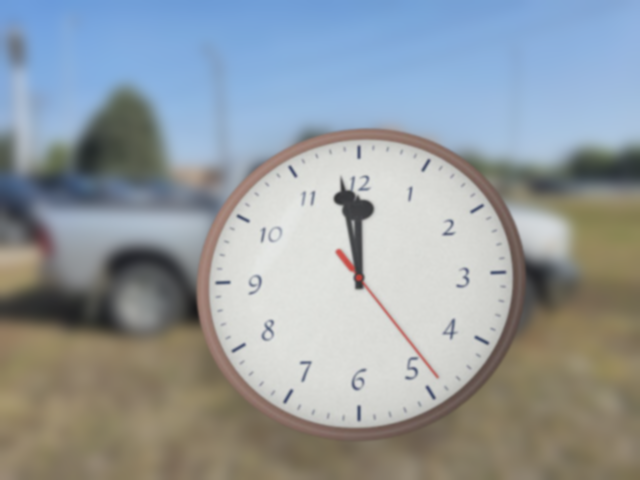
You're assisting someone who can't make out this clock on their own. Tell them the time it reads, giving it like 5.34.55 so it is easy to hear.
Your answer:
11.58.24
